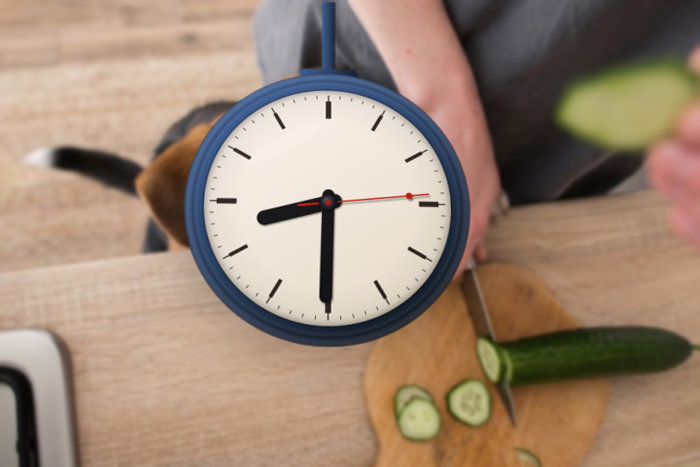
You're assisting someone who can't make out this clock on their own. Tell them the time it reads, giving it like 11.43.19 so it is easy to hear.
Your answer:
8.30.14
